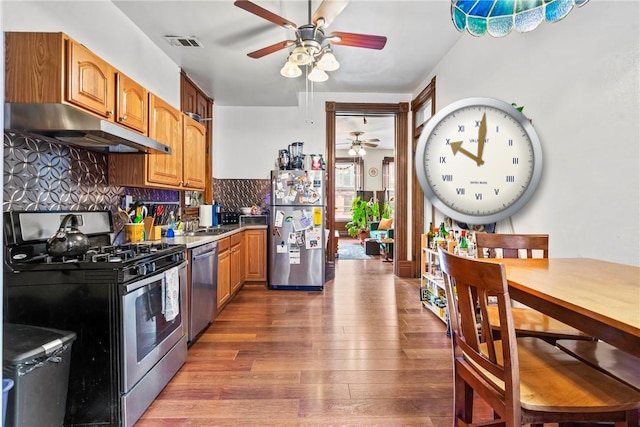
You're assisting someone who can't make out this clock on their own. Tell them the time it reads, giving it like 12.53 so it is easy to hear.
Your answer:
10.01
